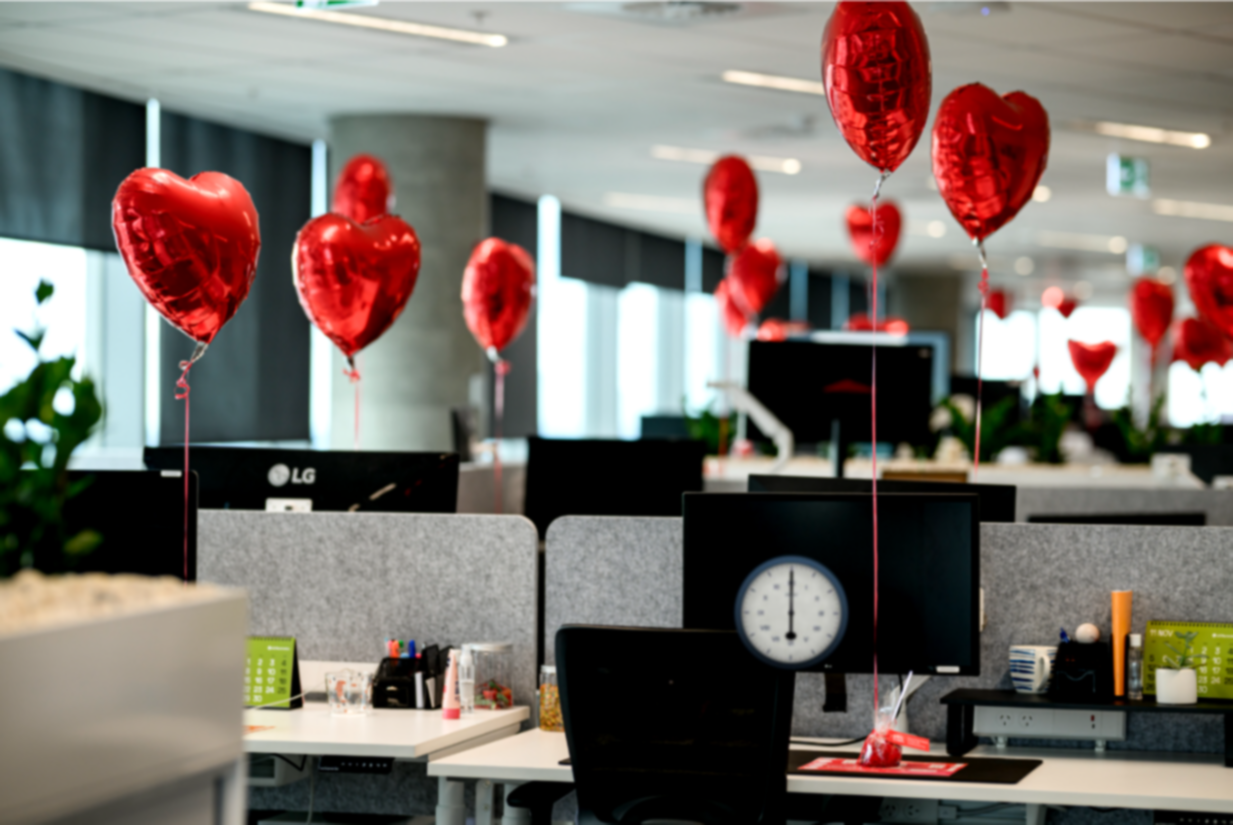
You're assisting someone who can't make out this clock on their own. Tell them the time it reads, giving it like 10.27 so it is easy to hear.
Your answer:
6.00
